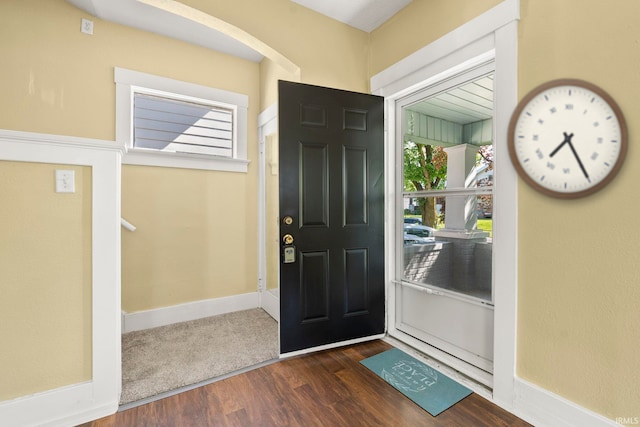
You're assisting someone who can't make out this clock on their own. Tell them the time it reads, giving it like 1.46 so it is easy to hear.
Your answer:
7.25
